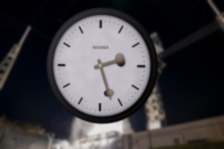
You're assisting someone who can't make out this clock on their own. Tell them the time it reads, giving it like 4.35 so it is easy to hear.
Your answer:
2.27
